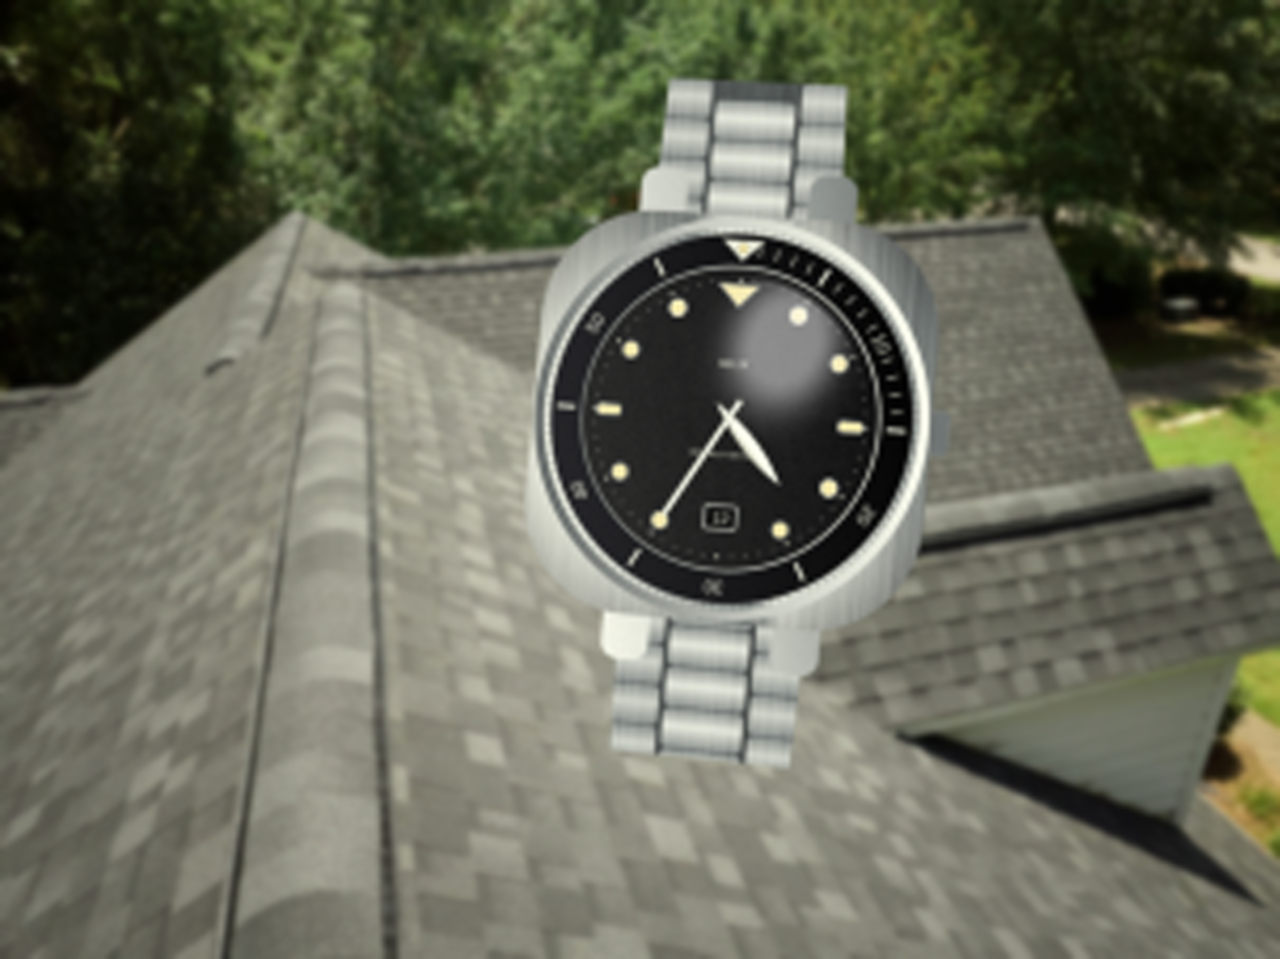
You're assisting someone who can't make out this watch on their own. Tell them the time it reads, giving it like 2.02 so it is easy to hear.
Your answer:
4.35
